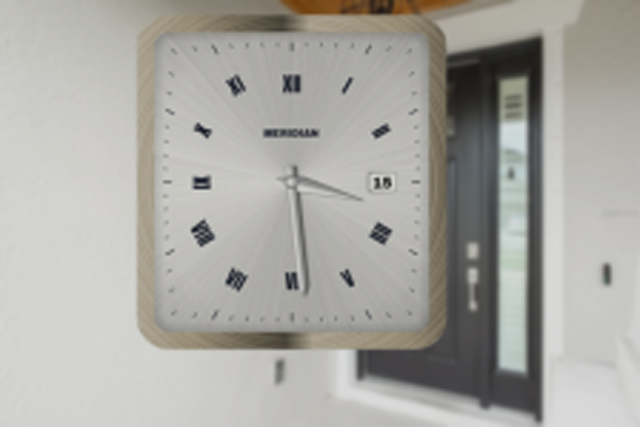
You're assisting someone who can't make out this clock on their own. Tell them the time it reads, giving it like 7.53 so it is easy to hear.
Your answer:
3.29
